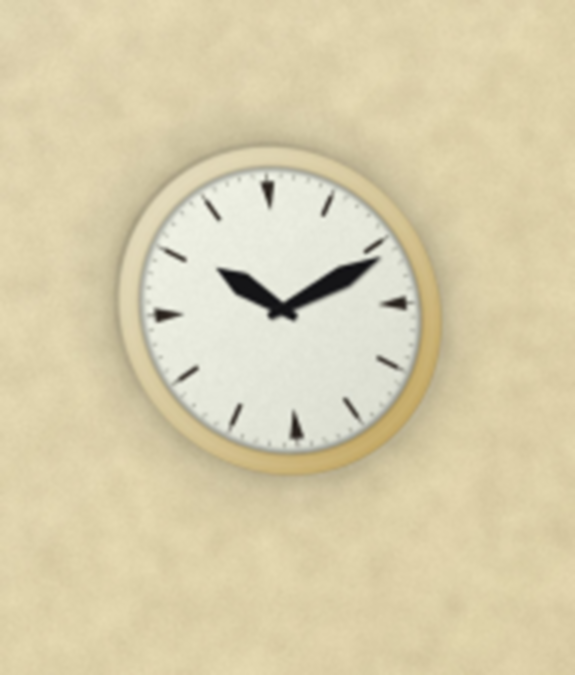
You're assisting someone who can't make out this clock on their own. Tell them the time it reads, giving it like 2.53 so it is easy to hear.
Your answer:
10.11
